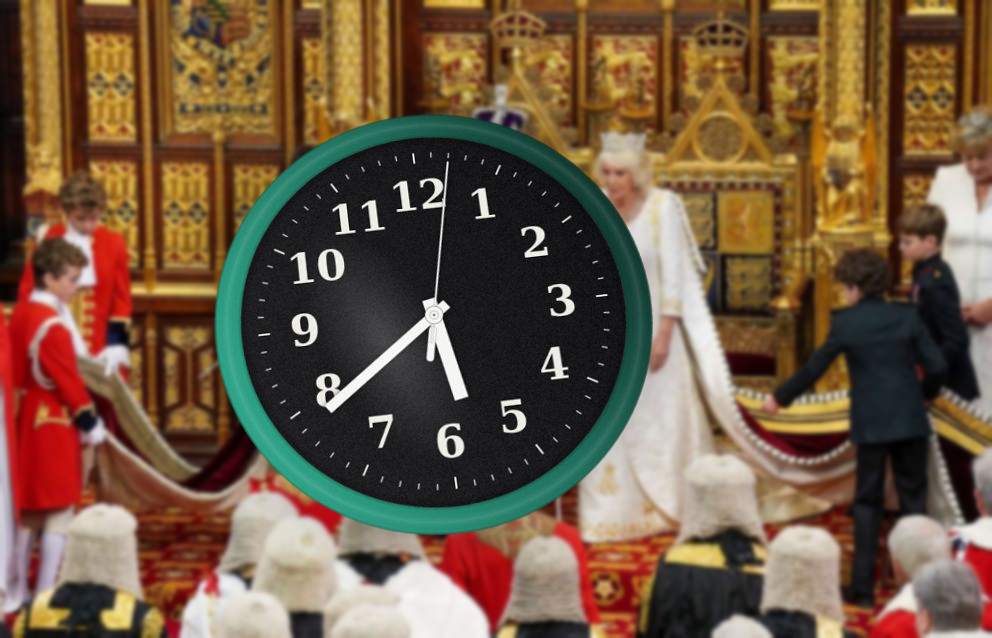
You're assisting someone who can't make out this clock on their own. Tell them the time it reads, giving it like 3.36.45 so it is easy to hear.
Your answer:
5.39.02
